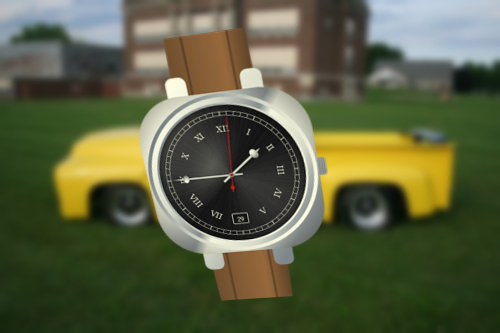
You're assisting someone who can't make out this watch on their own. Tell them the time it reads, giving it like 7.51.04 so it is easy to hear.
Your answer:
1.45.01
